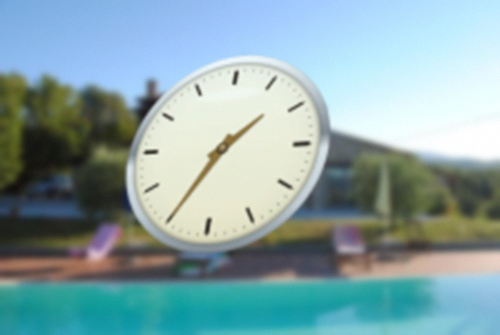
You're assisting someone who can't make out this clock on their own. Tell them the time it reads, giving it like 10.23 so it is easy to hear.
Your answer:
1.35
